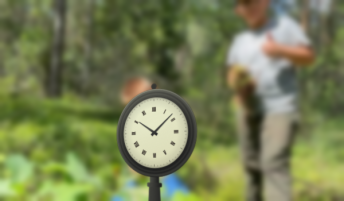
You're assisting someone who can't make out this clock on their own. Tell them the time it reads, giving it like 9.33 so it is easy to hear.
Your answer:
10.08
